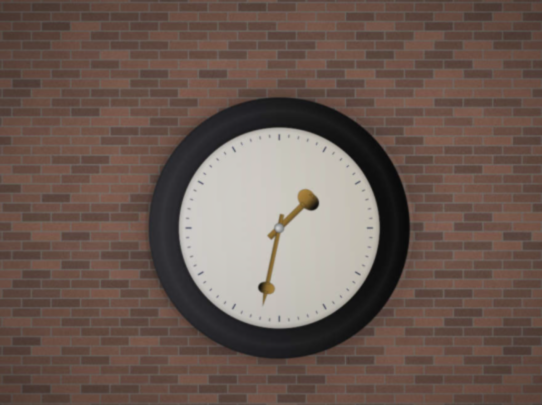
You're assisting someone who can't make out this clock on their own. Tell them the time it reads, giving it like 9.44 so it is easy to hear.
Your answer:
1.32
